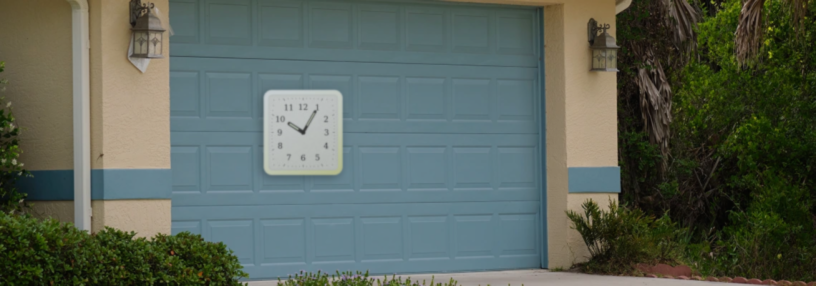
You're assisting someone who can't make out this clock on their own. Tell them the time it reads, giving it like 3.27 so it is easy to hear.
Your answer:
10.05
